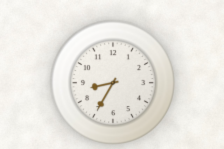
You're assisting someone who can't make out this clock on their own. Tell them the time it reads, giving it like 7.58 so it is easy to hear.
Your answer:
8.35
